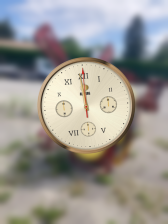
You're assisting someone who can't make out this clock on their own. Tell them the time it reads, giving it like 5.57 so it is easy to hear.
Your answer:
11.59
